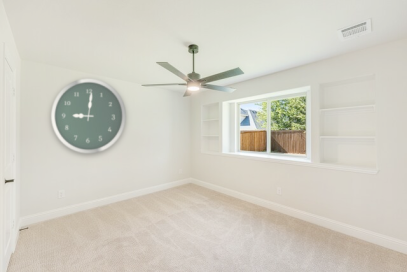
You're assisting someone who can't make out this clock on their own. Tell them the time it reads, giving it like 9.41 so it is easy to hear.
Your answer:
9.01
